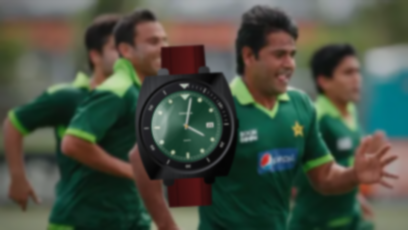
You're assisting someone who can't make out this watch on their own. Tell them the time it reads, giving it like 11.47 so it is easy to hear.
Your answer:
4.02
